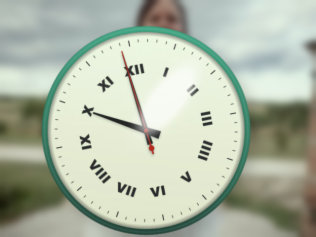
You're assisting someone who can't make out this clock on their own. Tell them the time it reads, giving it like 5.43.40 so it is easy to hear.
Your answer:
9.58.59
